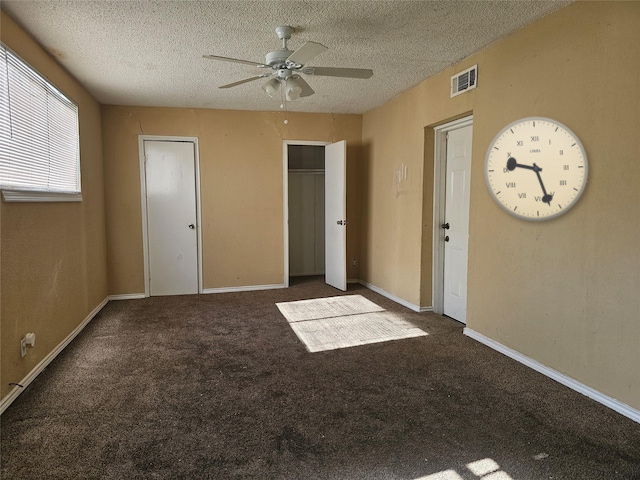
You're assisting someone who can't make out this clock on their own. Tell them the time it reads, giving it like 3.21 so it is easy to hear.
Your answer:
9.27
